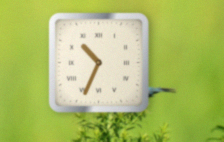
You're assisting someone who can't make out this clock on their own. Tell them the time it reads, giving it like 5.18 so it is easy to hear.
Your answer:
10.34
